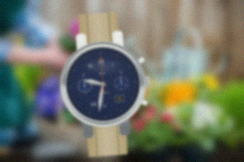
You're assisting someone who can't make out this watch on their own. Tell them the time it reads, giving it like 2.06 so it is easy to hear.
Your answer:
9.32
